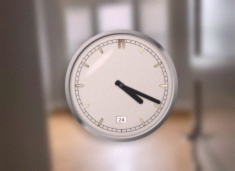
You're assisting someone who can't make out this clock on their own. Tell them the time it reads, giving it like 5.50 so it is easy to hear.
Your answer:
4.19
